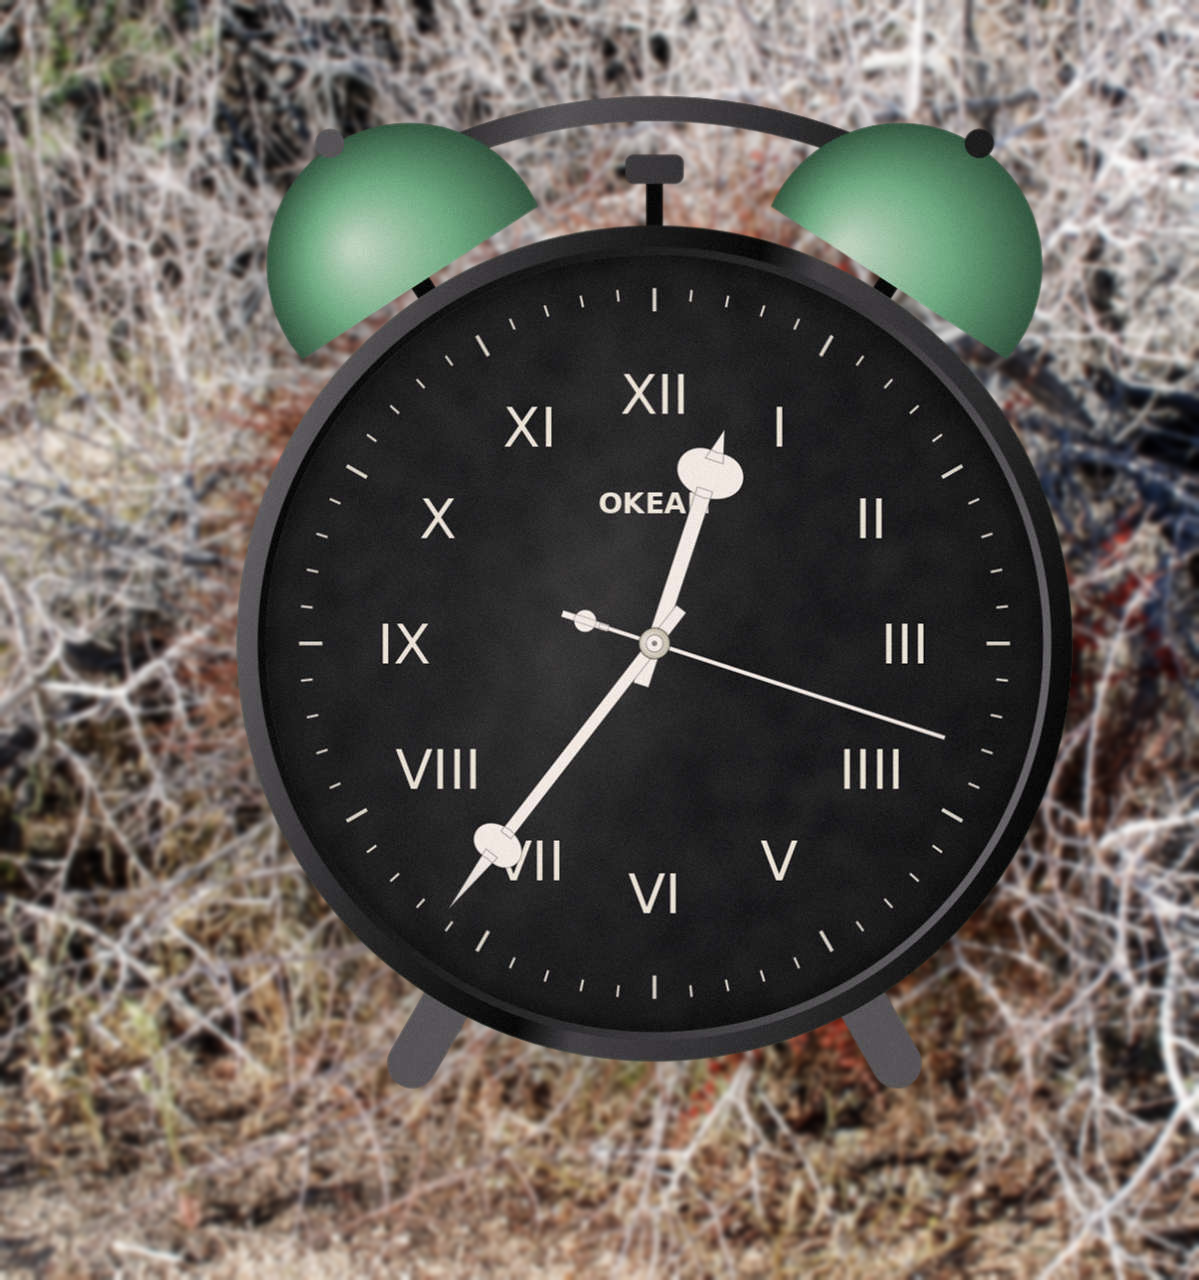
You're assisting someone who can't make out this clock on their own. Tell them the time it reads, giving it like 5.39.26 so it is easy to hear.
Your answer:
12.36.18
